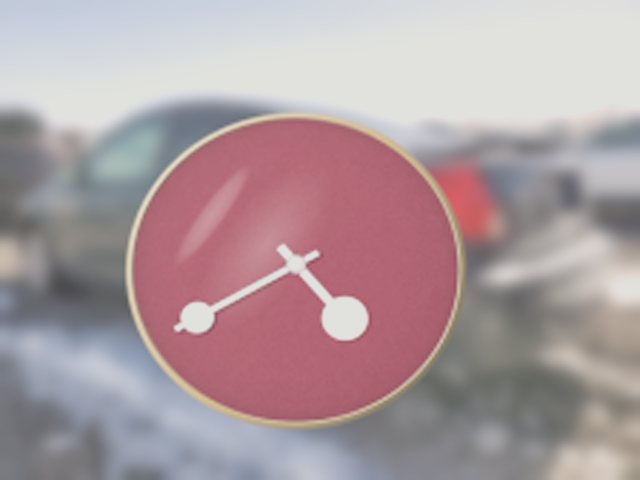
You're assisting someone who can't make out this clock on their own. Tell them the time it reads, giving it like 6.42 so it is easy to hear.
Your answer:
4.40
